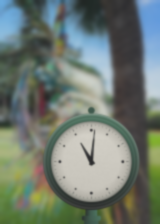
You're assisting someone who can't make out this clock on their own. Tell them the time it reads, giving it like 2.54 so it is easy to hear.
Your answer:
11.01
